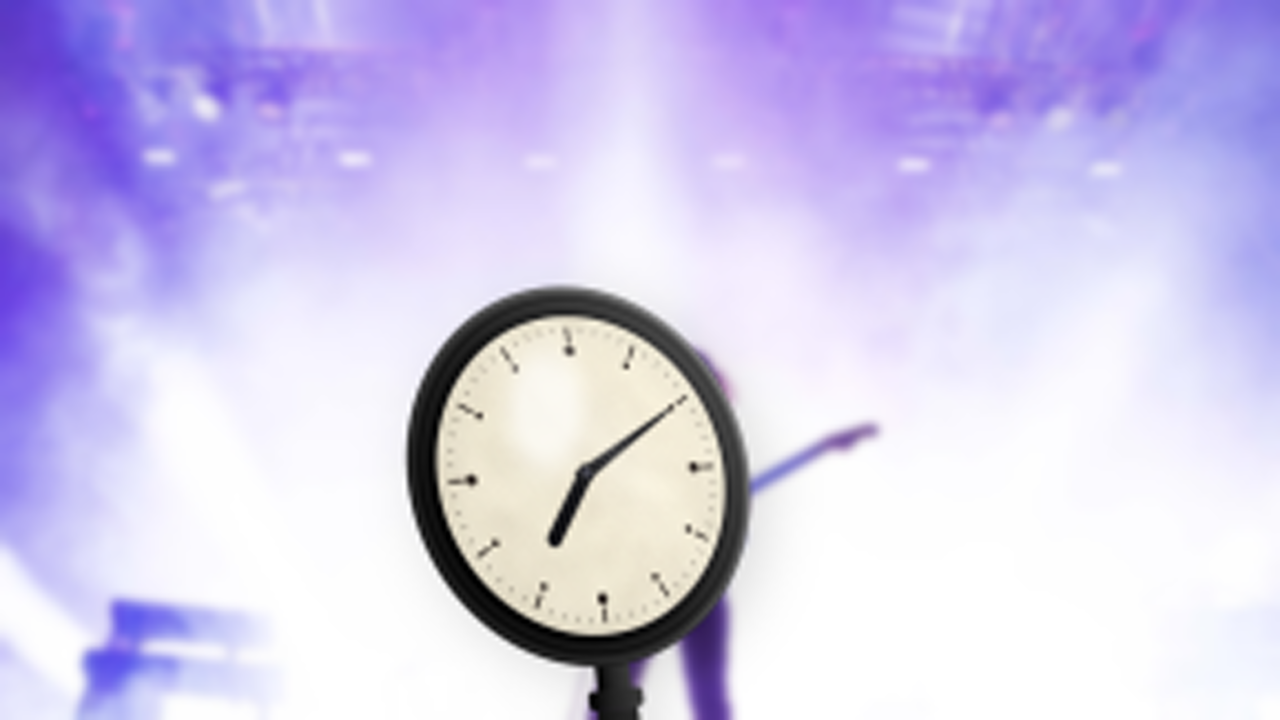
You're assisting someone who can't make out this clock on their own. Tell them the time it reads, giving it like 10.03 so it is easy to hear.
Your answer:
7.10
